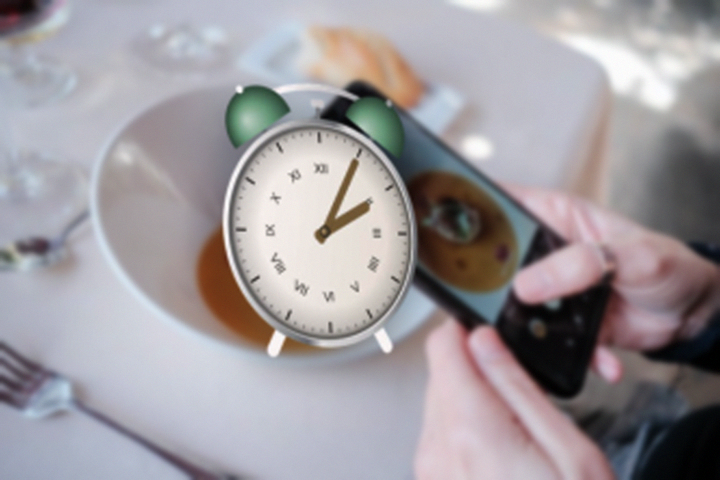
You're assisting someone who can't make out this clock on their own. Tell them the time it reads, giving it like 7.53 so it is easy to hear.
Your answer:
2.05
